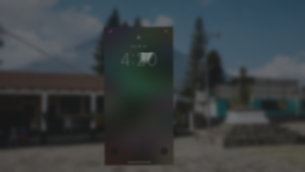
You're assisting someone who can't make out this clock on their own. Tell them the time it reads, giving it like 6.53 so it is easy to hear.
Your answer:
4.20
